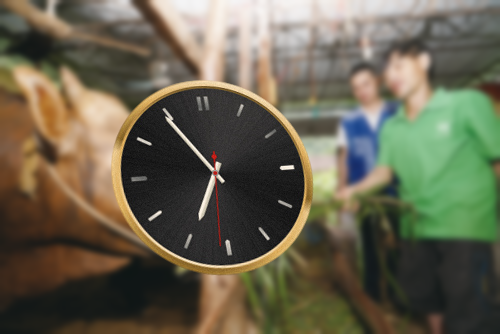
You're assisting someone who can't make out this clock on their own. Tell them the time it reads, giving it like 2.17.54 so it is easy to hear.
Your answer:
6.54.31
